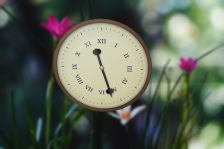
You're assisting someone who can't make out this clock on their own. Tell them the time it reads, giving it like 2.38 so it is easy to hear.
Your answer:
11.27
